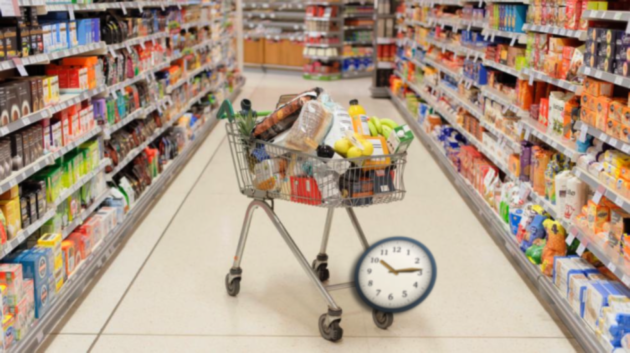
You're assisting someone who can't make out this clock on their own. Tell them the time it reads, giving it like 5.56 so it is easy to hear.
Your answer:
10.14
